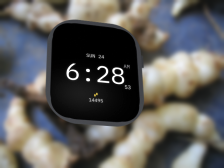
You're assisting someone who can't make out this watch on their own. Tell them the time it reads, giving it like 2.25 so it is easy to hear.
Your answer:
6.28
